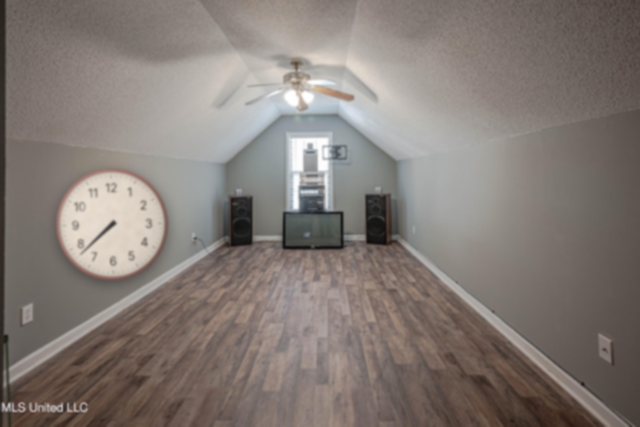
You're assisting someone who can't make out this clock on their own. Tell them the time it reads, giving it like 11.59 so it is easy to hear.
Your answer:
7.38
